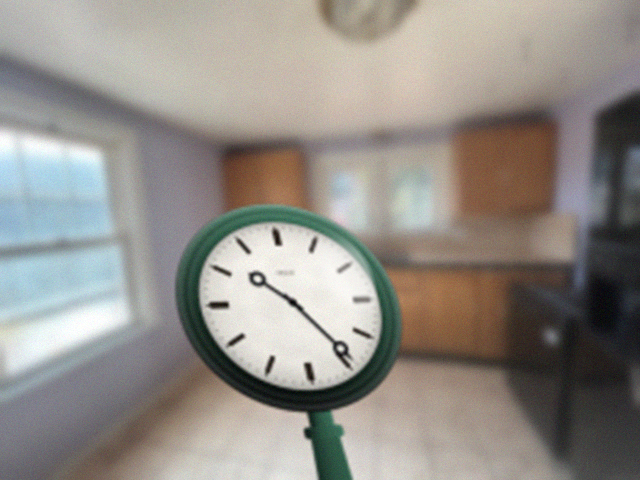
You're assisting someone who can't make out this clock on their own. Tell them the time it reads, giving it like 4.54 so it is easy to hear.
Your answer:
10.24
